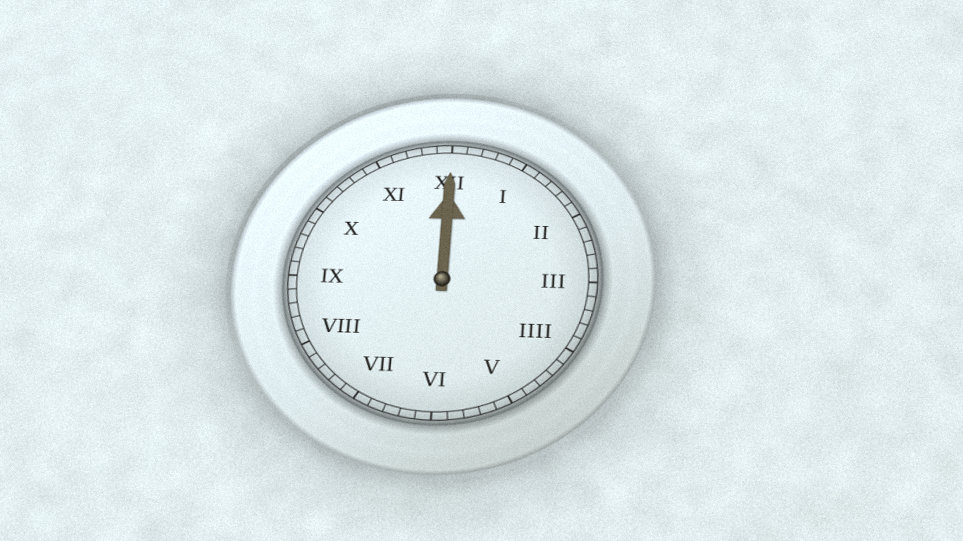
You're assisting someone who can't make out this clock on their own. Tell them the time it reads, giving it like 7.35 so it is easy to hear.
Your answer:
12.00
